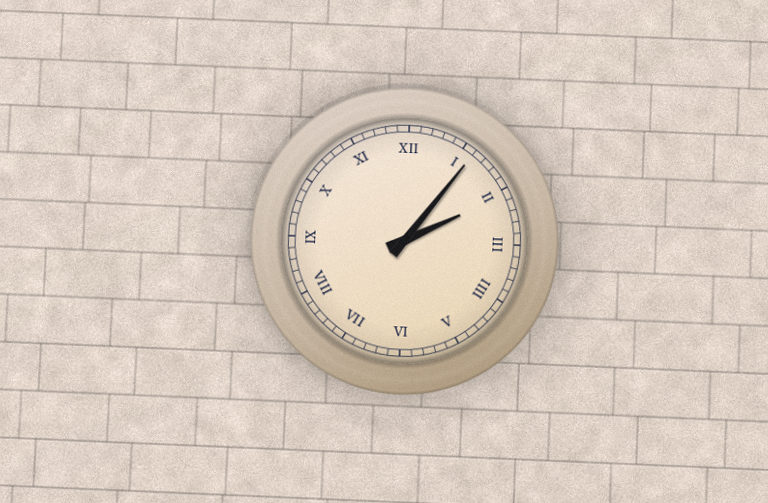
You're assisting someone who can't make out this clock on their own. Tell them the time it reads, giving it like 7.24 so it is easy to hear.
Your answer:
2.06
